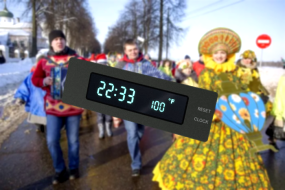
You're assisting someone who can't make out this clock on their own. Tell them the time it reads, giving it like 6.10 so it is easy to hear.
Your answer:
22.33
